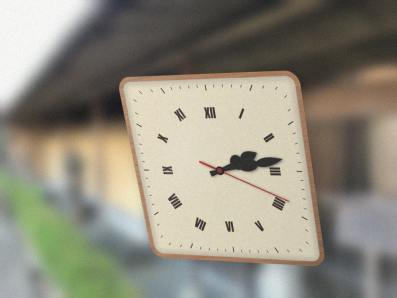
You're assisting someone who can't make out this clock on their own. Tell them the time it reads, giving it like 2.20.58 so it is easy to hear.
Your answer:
2.13.19
